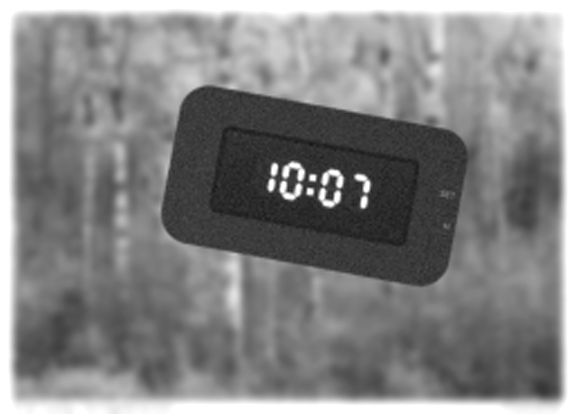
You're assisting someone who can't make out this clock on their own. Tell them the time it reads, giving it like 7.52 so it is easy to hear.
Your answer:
10.07
